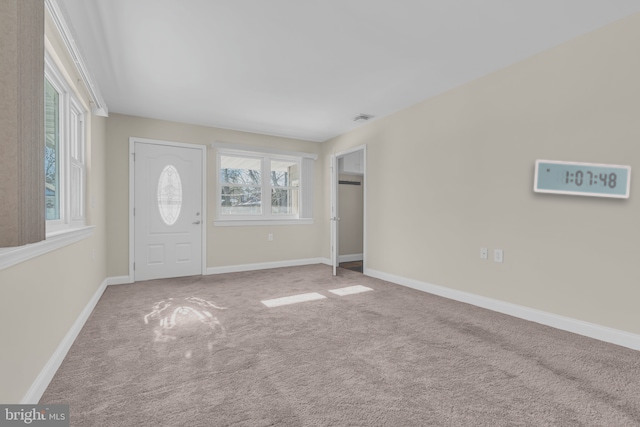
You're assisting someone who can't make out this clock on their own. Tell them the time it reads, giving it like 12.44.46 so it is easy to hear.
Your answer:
1.07.48
